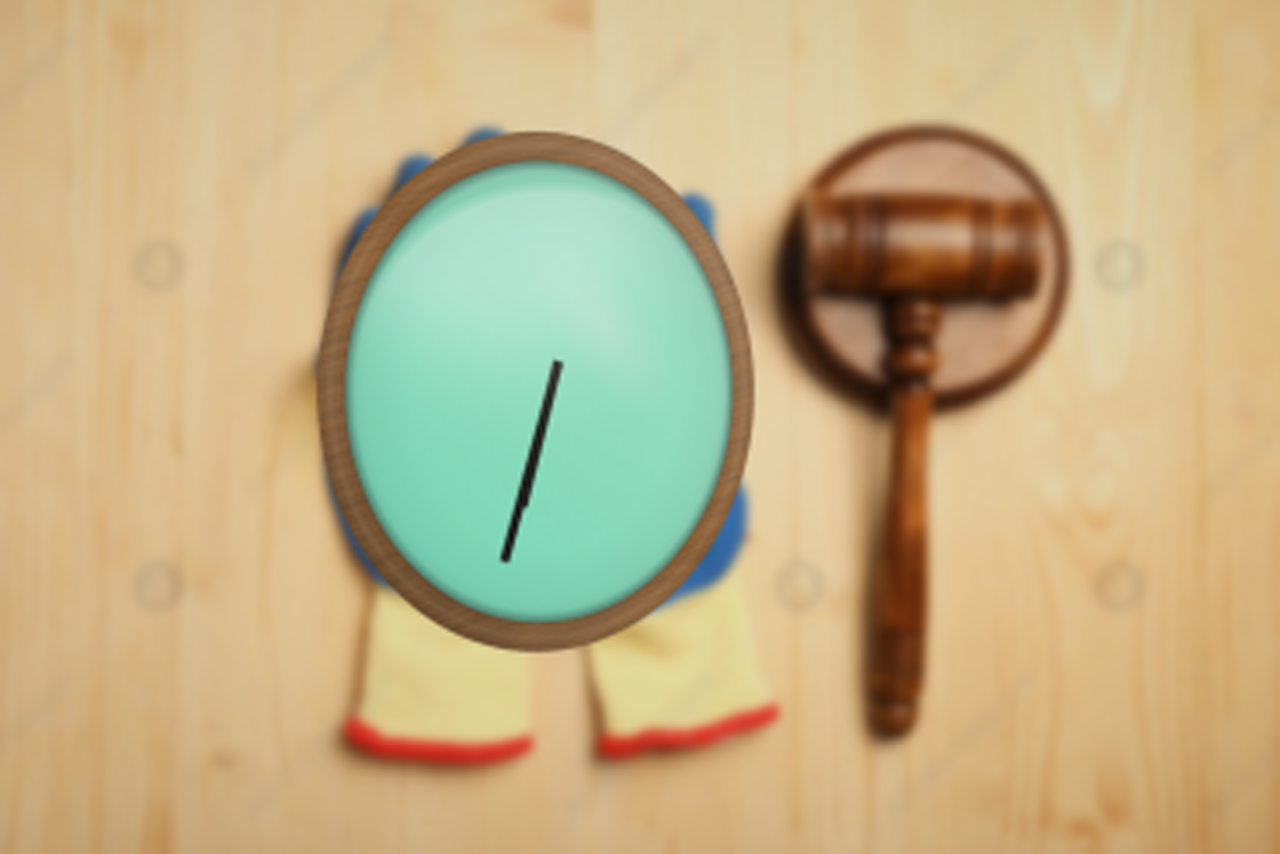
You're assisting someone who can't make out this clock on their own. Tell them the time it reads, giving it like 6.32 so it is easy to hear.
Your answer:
6.33
